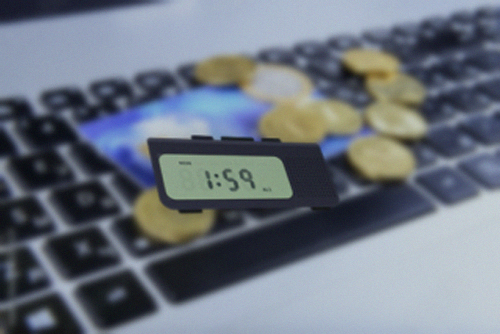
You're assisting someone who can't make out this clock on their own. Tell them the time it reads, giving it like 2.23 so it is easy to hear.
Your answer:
1.59
